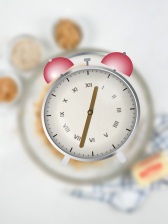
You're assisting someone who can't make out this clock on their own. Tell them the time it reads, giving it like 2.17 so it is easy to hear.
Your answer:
12.33
